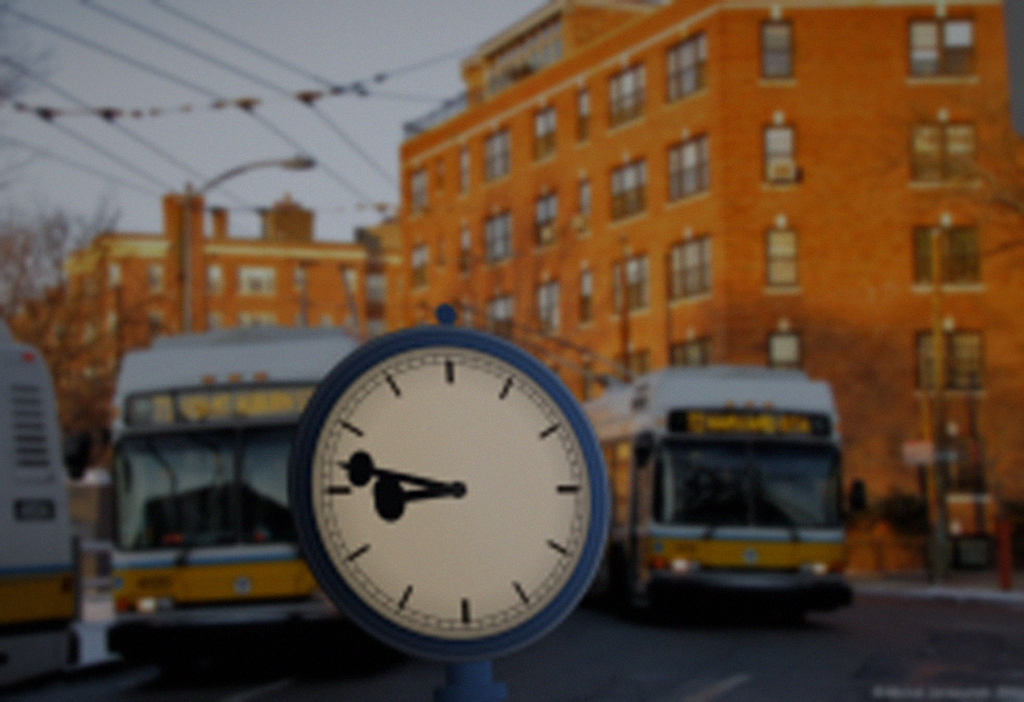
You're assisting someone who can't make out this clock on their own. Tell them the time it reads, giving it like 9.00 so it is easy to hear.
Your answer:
8.47
